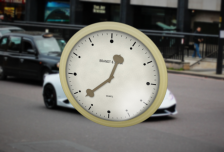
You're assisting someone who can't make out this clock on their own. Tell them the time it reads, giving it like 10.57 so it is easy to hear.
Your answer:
12.38
